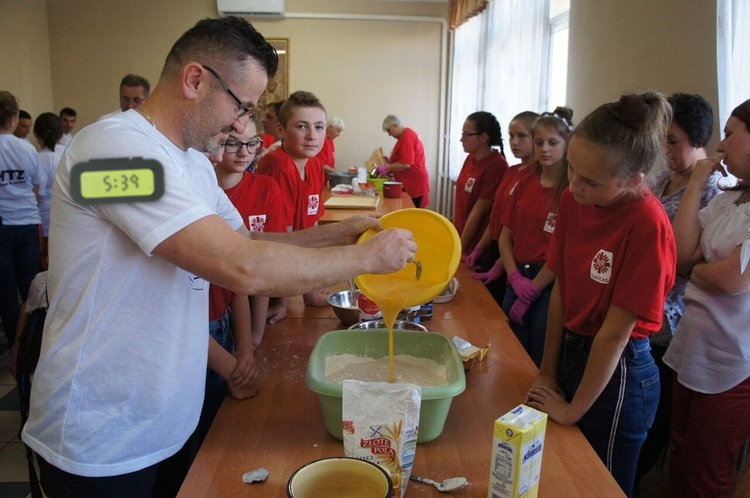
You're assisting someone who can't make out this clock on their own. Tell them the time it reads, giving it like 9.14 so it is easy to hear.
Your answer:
5.39
